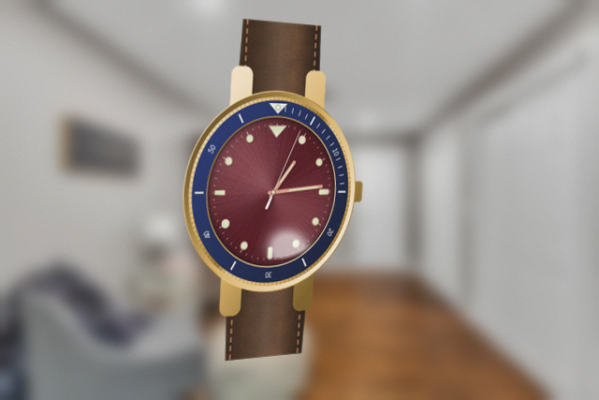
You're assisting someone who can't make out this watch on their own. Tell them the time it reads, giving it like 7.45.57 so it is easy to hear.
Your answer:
1.14.04
